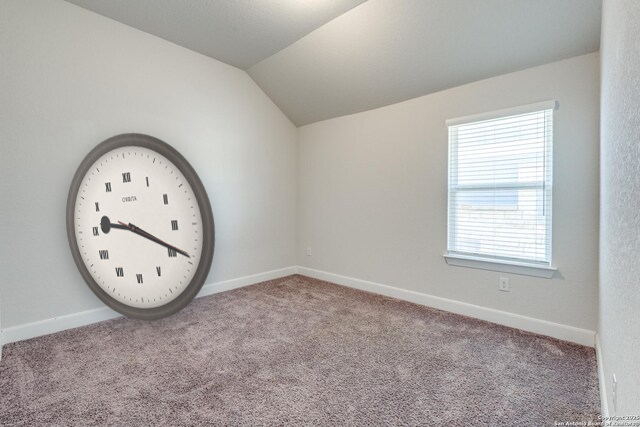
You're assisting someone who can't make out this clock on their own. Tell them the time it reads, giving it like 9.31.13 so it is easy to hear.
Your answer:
9.19.19
